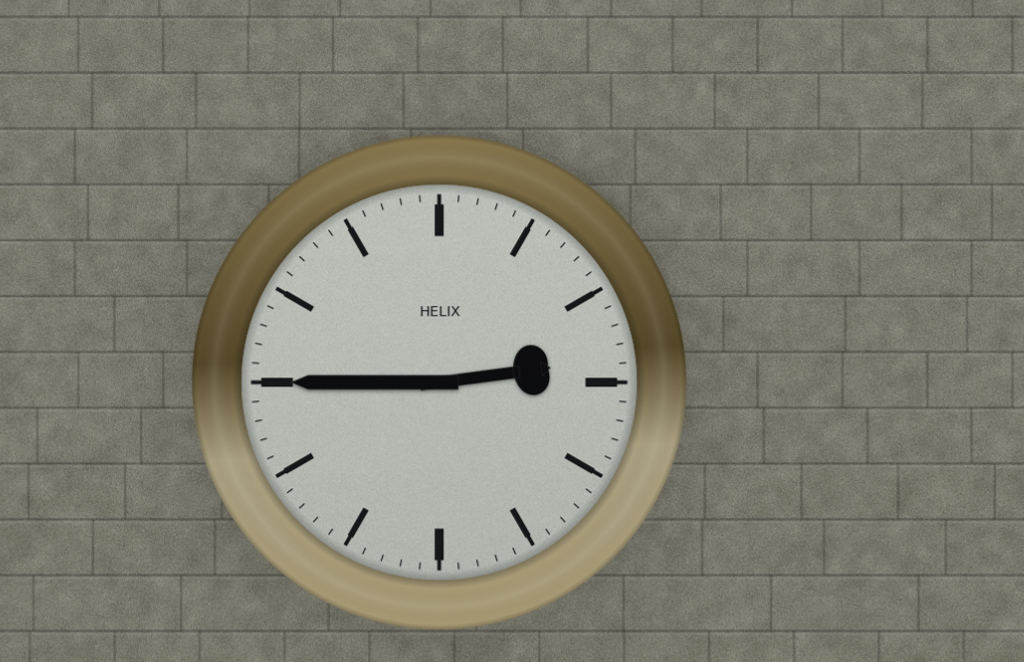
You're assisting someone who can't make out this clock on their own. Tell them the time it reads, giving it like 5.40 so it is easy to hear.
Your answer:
2.45
